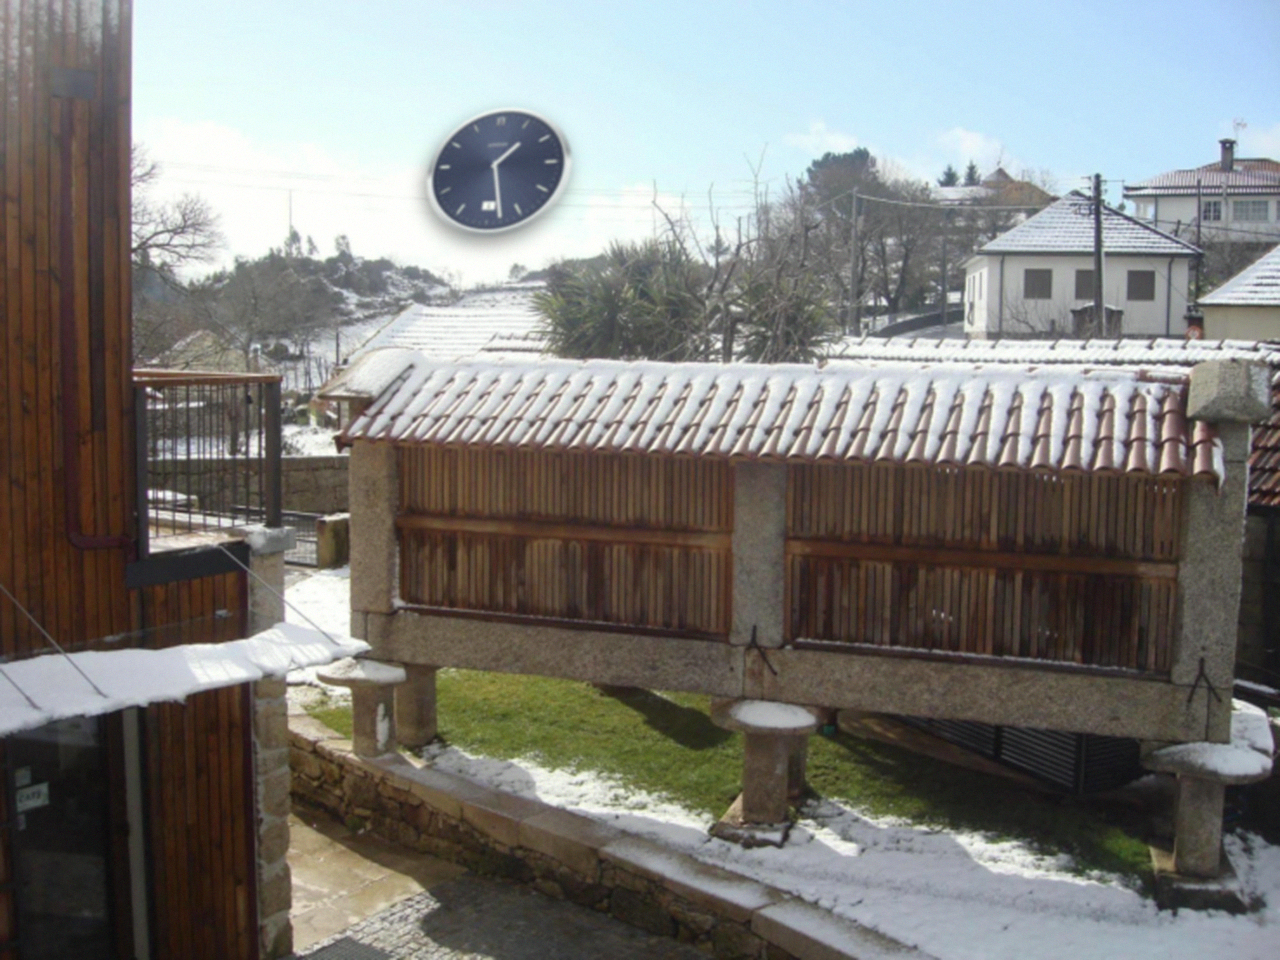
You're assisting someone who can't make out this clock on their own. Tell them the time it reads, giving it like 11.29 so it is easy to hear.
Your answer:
1.28
